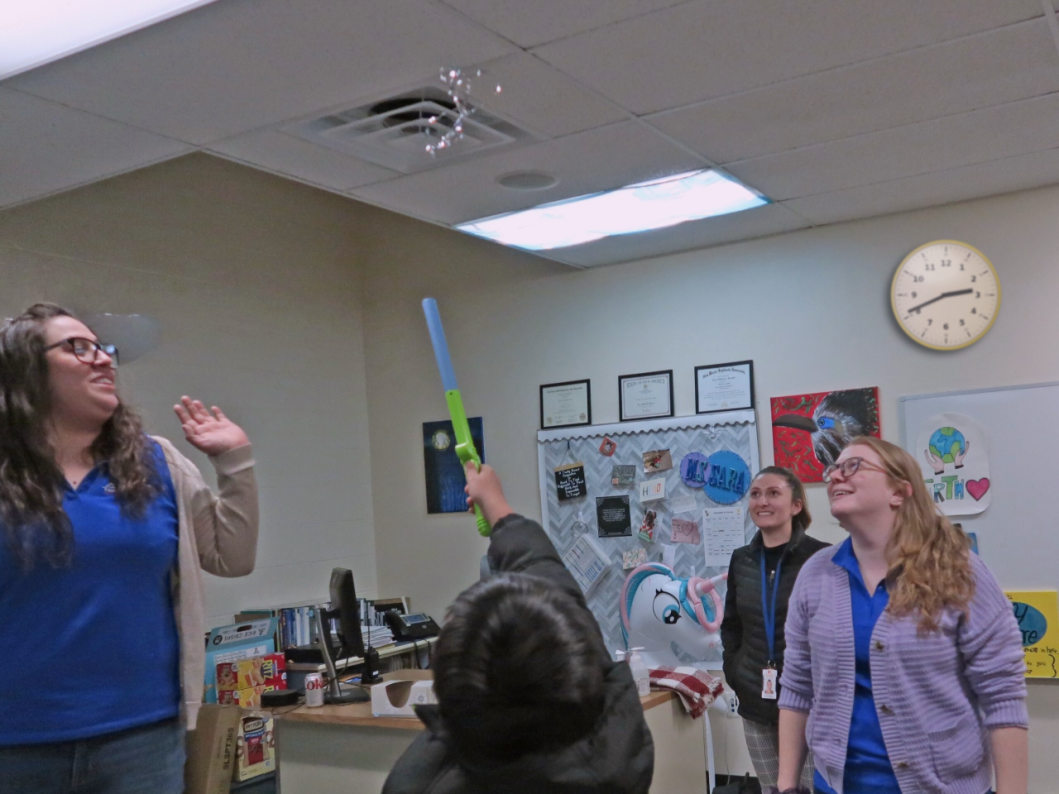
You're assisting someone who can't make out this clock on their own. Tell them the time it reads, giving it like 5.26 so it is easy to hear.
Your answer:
2.41
